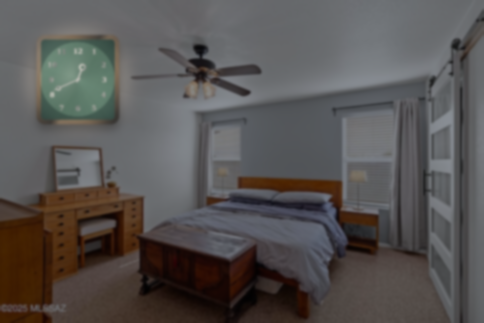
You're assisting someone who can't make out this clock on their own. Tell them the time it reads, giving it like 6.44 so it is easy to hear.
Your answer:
12.41
